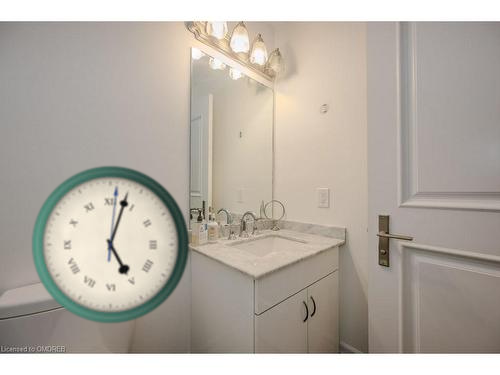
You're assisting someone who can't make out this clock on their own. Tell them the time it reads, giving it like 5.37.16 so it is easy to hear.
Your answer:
5.03.01
